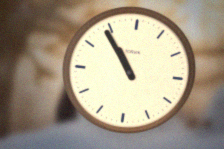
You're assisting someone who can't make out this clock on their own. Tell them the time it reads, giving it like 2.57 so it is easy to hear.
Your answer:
10.54
